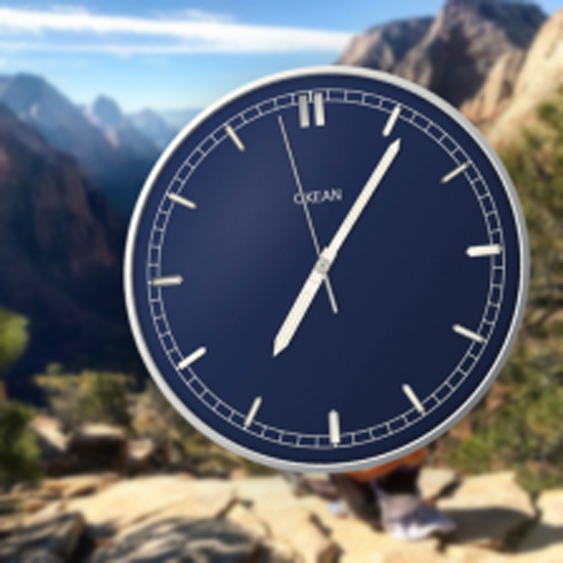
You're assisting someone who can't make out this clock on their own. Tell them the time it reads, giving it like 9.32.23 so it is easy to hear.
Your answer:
7.05.58
